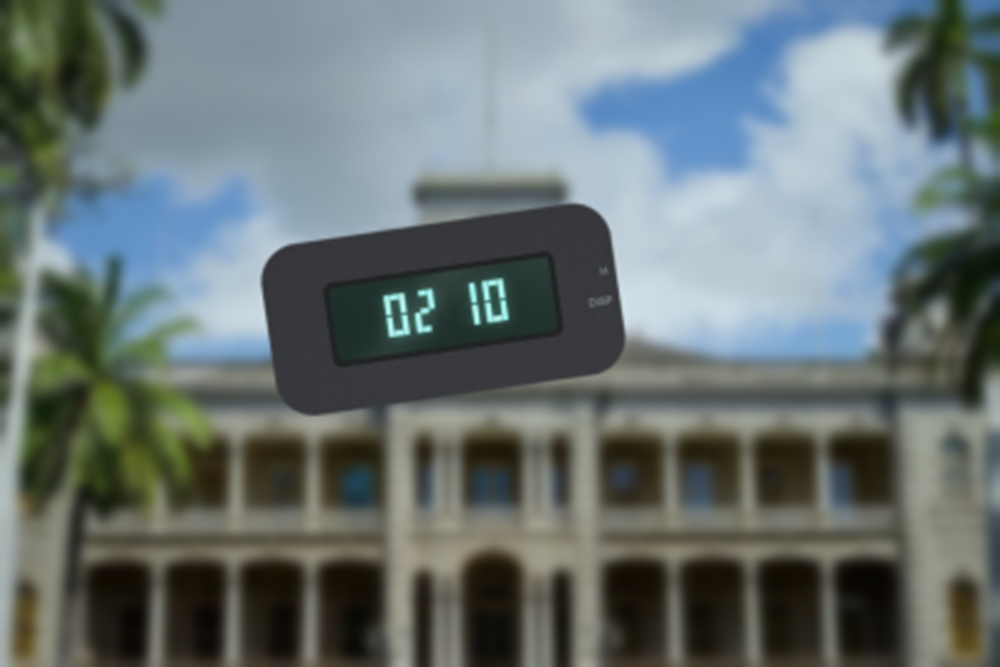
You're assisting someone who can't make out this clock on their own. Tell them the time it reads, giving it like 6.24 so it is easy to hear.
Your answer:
2.10
